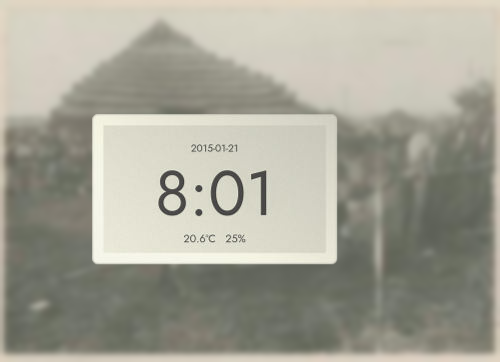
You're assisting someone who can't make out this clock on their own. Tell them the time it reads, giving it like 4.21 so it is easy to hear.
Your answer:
8.01
